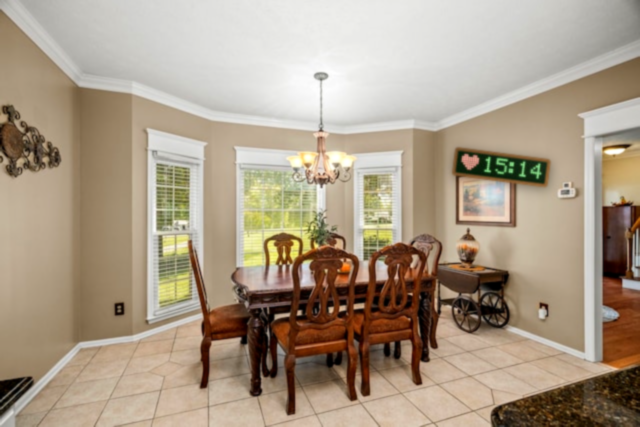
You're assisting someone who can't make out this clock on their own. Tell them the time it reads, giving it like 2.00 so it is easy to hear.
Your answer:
15.14
